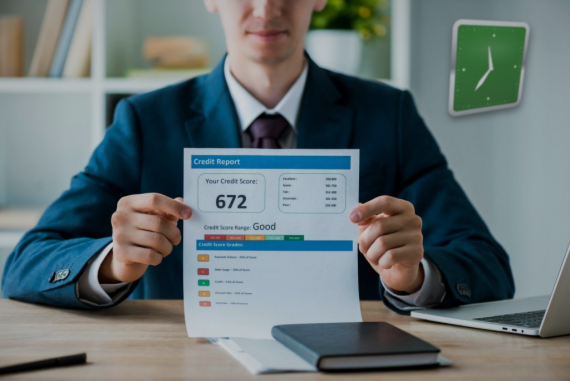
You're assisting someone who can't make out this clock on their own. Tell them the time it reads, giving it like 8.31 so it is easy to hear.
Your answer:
11.36
